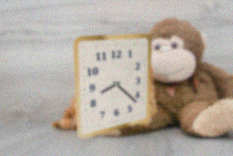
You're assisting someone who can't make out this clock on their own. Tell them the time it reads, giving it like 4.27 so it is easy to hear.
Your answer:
8.22
